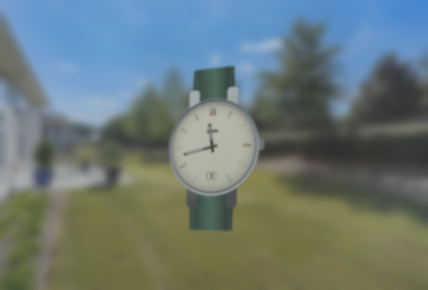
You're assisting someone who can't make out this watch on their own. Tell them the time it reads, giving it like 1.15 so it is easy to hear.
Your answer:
11.43
